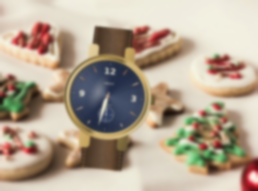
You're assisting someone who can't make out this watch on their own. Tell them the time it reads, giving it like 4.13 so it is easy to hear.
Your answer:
6.32
